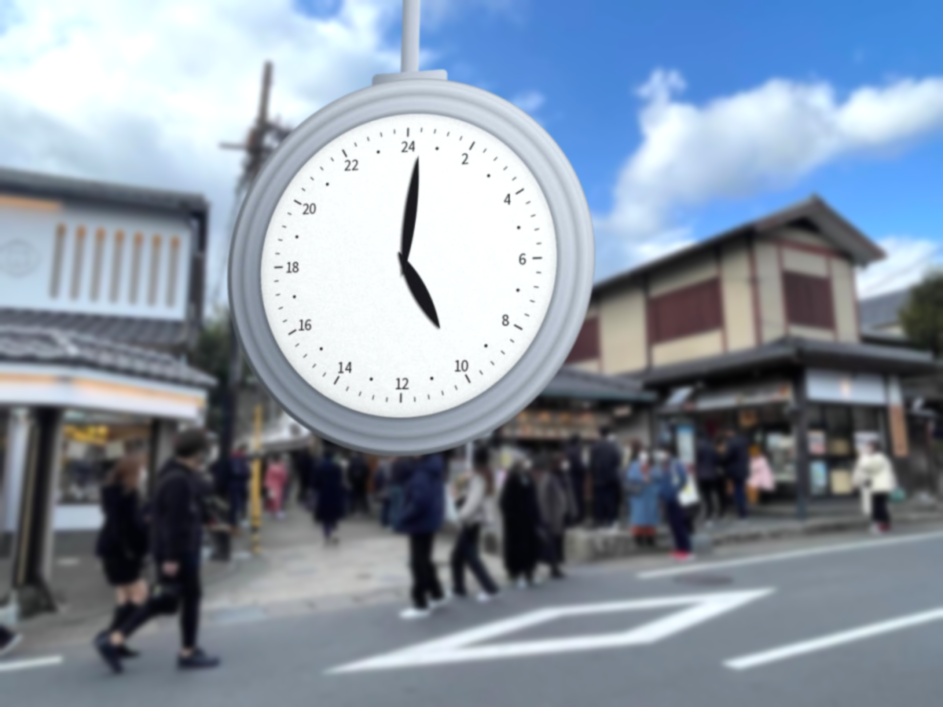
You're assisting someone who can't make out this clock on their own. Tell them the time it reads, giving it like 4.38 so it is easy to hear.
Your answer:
10.01
